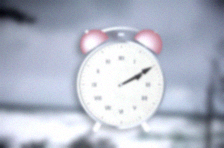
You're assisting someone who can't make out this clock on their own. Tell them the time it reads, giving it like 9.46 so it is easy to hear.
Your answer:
2.10
